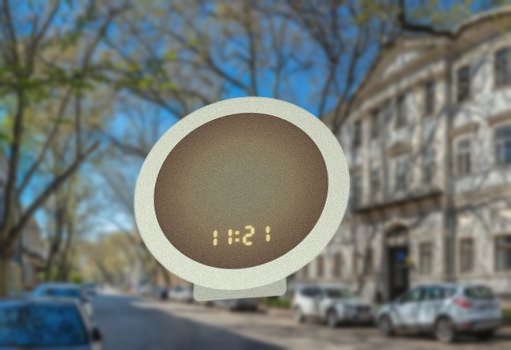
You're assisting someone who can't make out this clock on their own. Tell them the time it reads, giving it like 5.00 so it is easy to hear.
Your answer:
11.21
